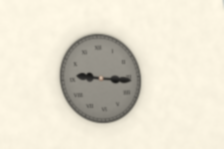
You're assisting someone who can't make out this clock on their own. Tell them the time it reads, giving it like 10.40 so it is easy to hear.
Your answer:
9.16
